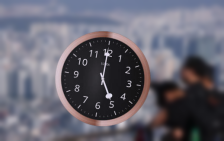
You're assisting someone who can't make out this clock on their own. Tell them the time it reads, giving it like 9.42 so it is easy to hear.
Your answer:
5.00
